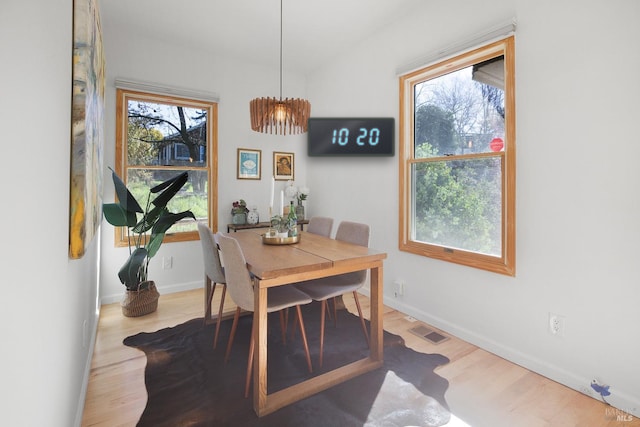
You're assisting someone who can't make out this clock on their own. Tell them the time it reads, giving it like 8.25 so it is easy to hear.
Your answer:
10.20
